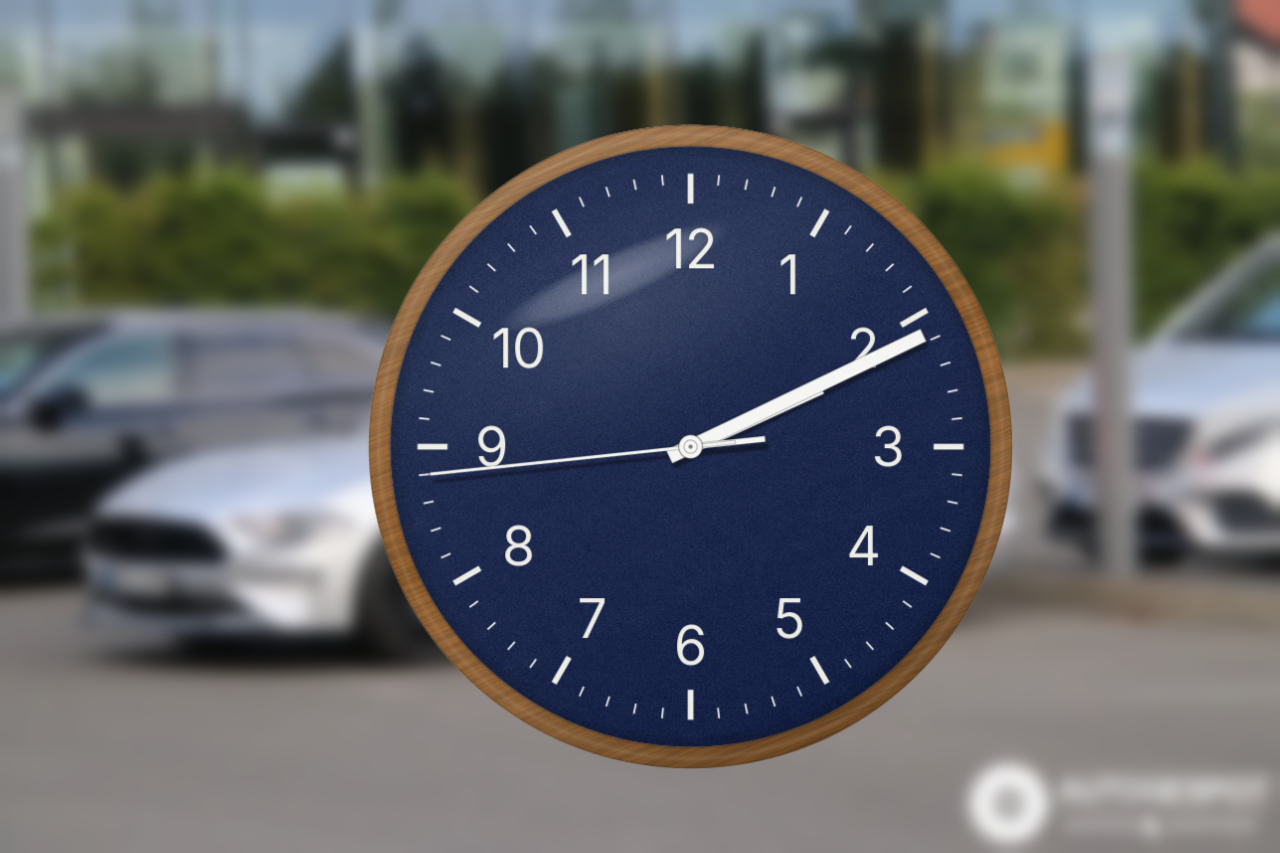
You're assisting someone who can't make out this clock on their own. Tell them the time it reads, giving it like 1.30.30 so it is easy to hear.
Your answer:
2.10.44
